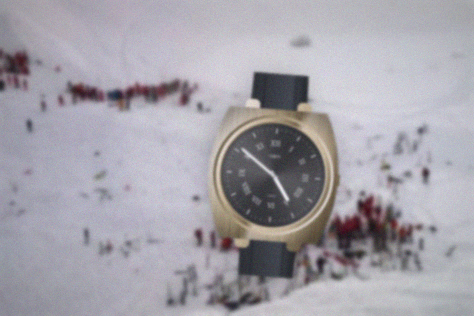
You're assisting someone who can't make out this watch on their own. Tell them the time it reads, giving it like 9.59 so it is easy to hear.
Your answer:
4.51
